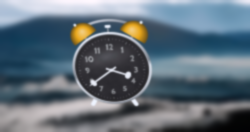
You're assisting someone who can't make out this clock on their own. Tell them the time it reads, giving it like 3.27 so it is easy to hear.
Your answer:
3.39
